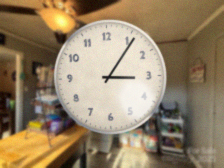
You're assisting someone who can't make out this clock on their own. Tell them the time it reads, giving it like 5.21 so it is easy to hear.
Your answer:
3.06
